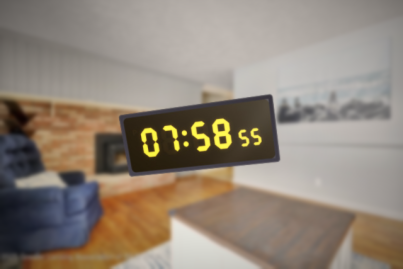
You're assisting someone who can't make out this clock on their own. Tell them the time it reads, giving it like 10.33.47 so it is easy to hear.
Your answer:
7.58.55
